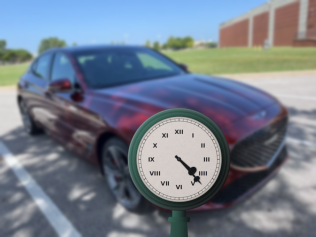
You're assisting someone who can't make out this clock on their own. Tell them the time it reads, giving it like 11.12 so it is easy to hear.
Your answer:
4.23
